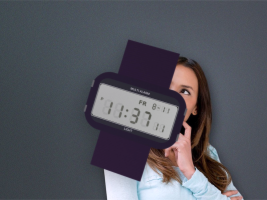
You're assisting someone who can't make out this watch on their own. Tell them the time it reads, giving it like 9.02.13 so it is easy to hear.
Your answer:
11.37.11
